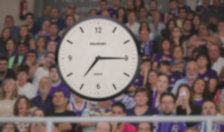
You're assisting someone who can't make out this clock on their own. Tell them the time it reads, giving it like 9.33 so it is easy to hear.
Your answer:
7.15
